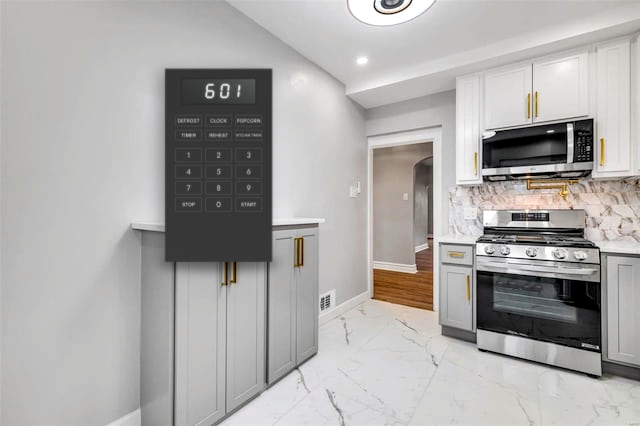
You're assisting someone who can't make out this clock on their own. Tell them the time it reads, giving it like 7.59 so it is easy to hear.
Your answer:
6.01
